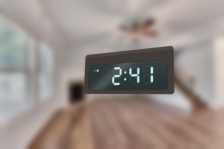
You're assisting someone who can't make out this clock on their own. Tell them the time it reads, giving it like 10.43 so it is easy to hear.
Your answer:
2.41
